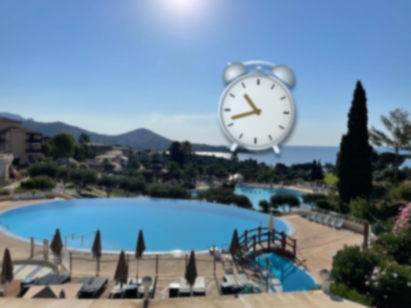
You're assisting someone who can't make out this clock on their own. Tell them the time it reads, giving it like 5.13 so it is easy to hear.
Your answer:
10.42
